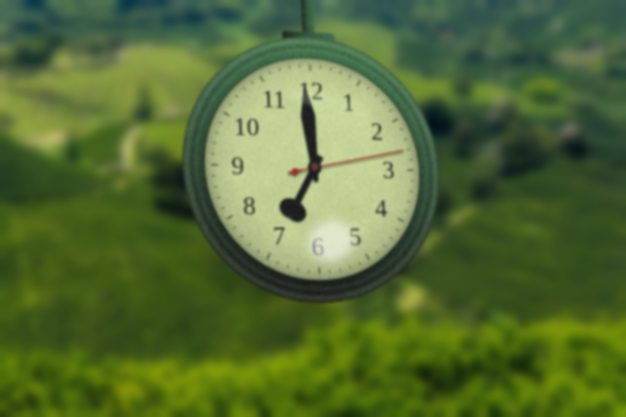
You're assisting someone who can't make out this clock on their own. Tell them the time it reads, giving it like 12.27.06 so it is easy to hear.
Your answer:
6.59.13
